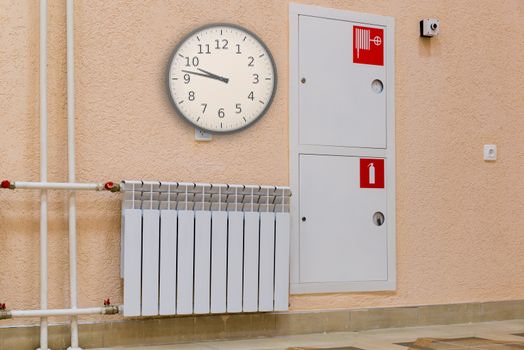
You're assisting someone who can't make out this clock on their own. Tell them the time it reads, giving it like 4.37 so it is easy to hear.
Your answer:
9.47
